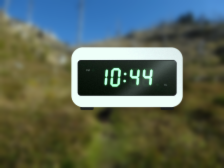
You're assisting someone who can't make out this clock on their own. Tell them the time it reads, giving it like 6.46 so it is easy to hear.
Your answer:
10.44
